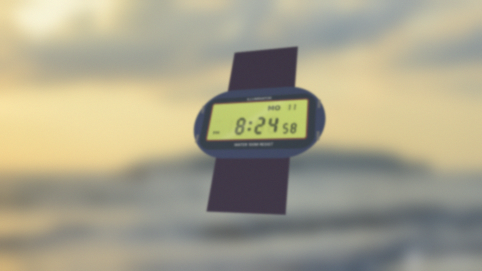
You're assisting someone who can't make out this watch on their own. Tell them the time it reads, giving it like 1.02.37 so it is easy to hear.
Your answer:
8.24.58
